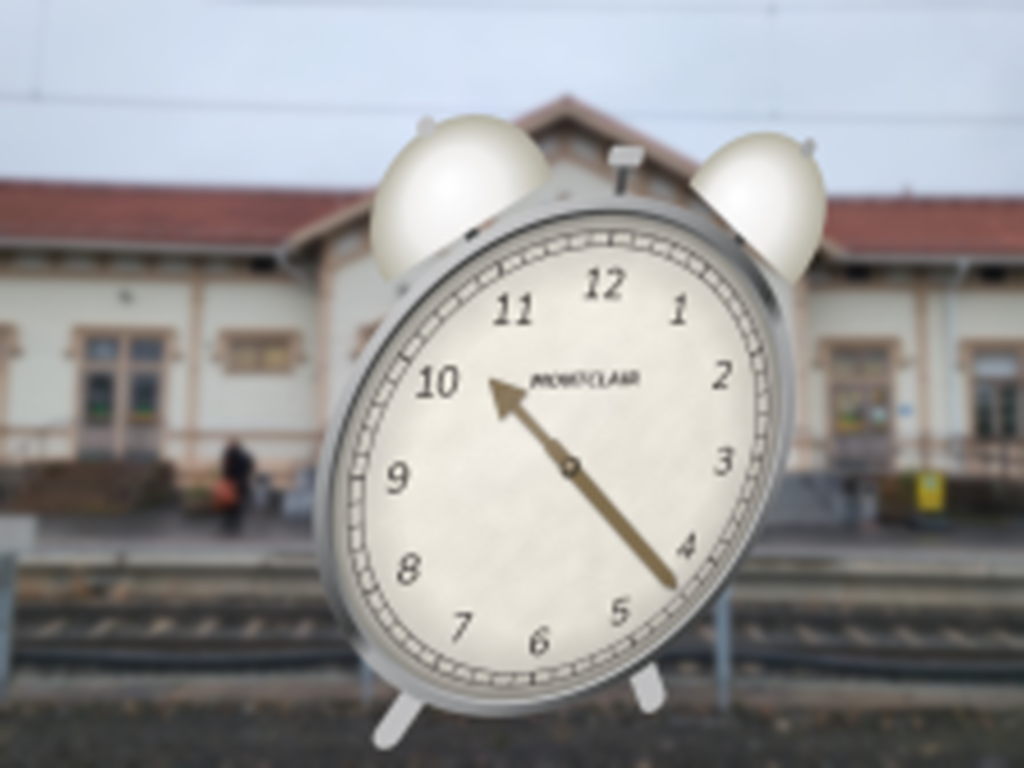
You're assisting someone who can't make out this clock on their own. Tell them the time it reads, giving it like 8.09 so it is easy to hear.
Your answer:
10.22
